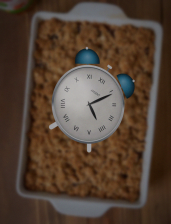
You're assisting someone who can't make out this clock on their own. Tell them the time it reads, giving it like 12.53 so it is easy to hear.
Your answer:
4.06
